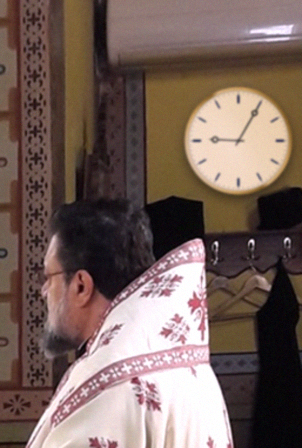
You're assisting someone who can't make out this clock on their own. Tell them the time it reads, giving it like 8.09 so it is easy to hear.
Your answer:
9.05
